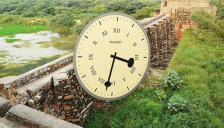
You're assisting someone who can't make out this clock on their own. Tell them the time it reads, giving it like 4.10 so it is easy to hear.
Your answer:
3.32
